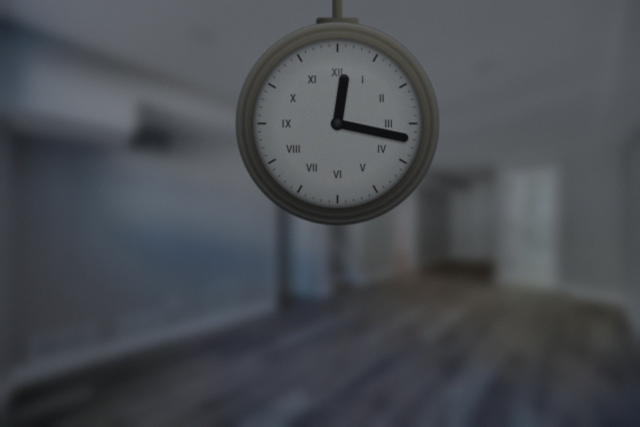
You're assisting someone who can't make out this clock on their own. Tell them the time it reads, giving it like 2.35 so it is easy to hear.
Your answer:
12.17
